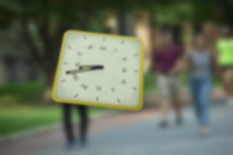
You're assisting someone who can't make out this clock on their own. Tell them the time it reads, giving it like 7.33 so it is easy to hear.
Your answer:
8.42
